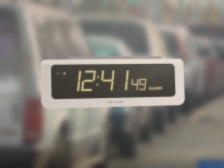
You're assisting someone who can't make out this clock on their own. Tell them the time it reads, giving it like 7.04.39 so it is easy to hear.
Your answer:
12.41.49
